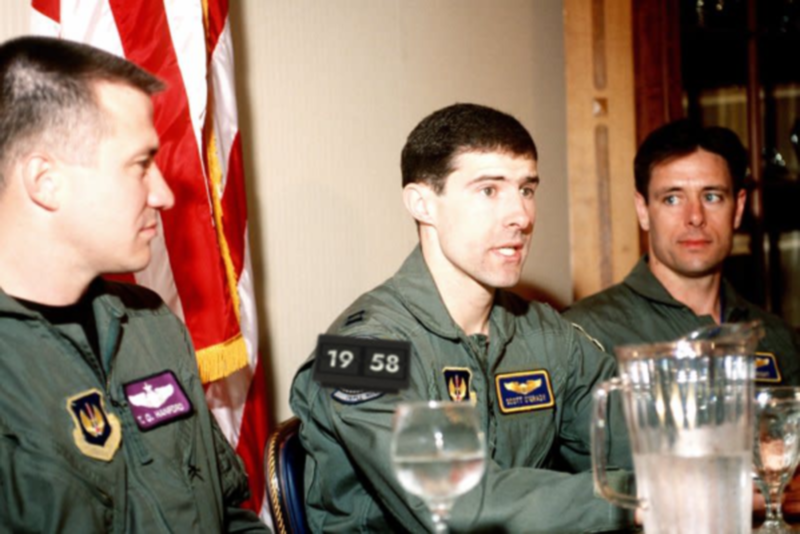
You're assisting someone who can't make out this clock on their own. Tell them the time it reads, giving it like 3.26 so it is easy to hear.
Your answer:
19.58
